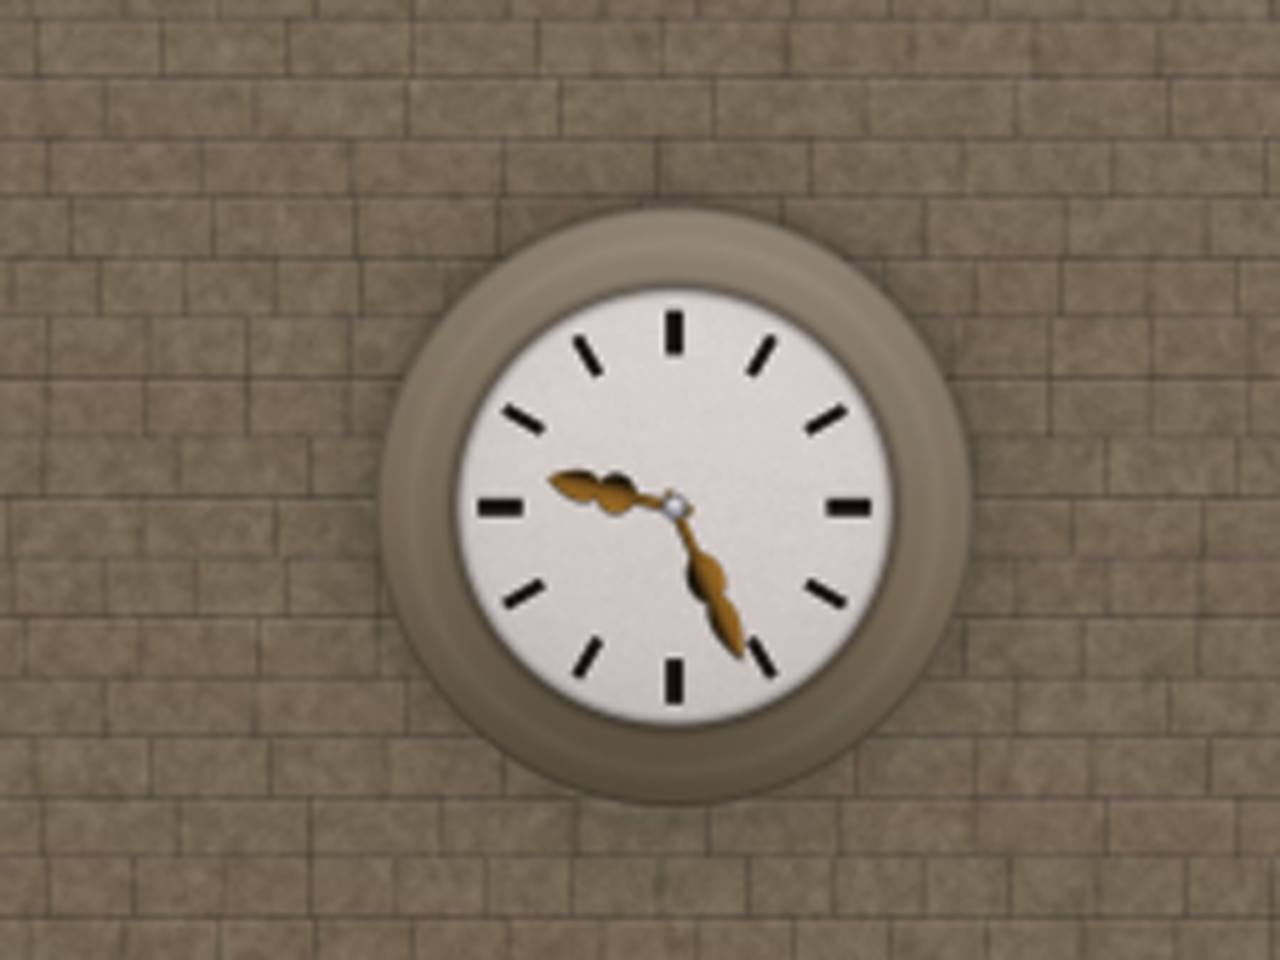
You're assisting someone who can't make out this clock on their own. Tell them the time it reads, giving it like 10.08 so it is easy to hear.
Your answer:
9.26
